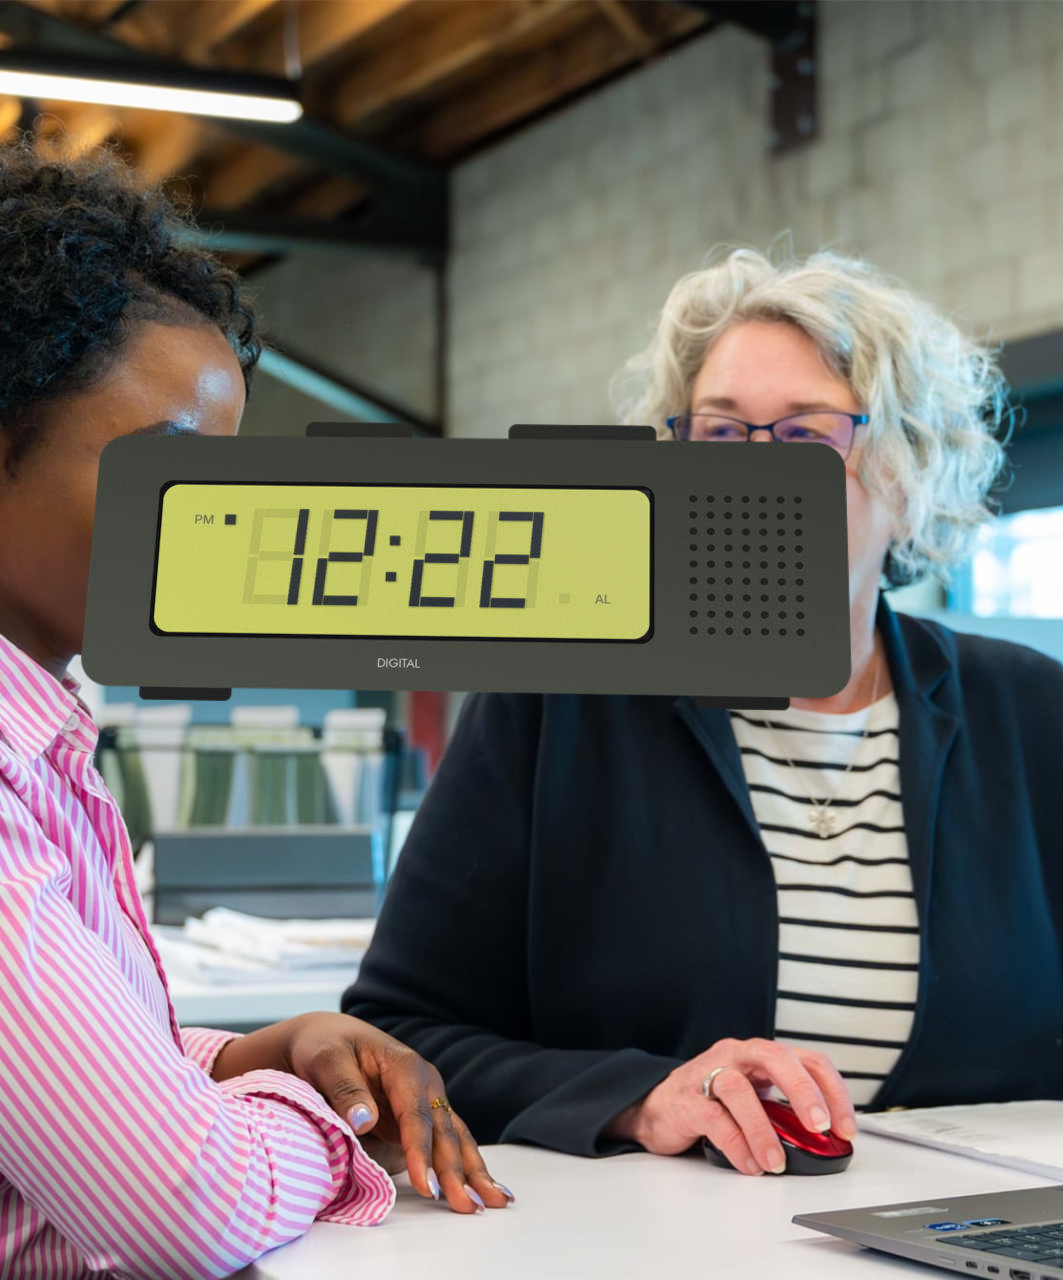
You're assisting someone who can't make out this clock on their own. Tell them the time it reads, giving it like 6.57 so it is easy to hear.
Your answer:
12.22
